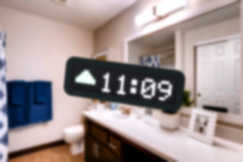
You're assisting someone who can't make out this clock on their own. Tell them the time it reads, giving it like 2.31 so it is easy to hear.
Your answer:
11.09
